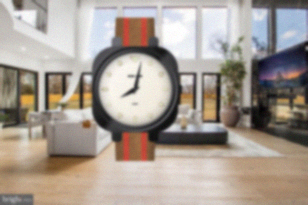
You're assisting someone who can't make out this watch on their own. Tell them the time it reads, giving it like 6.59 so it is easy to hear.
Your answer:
8.02
